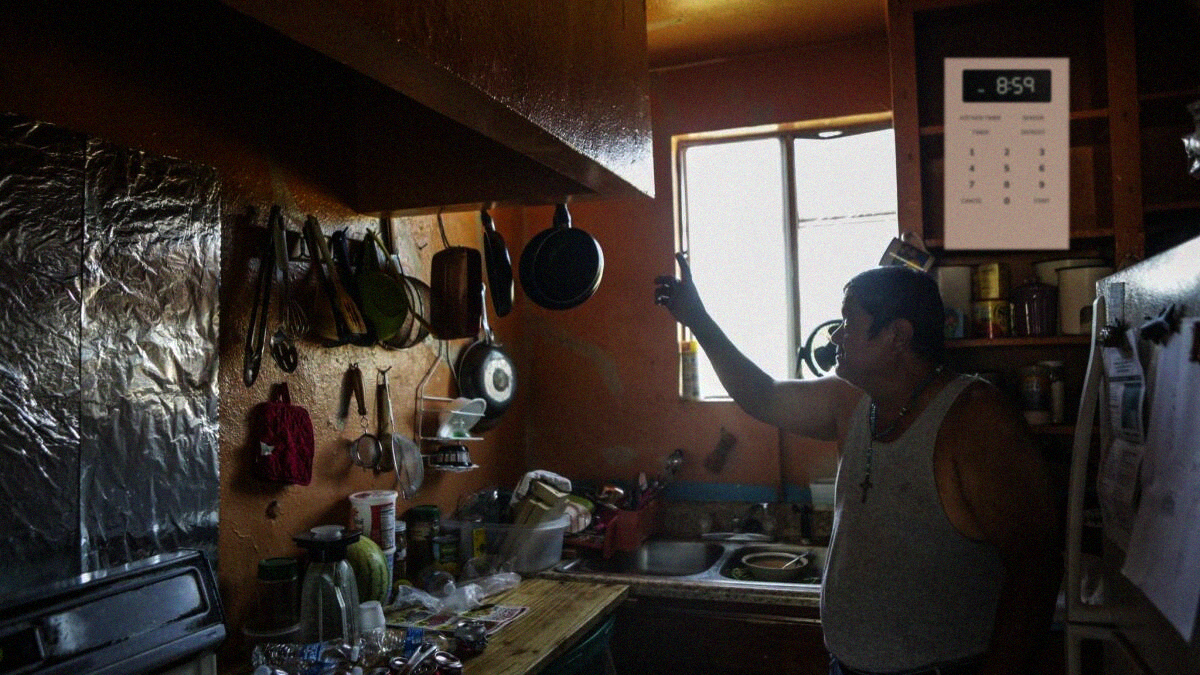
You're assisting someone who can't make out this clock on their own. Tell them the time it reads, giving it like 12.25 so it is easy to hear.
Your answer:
8.59
